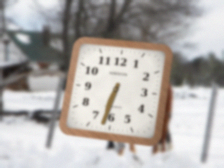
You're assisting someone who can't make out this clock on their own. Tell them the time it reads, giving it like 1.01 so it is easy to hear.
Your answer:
6.32
